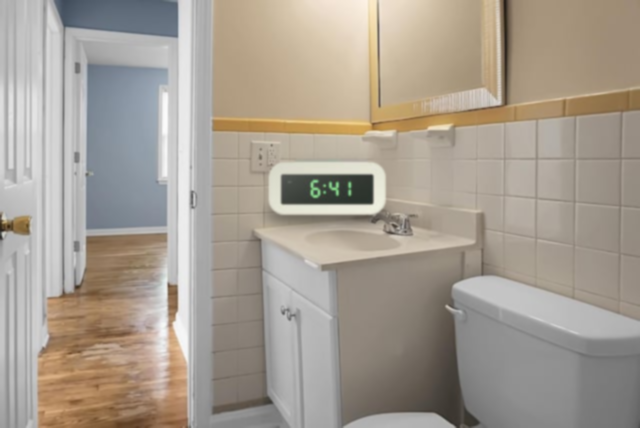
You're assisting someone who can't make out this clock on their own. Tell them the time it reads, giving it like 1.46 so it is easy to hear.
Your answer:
6.41
